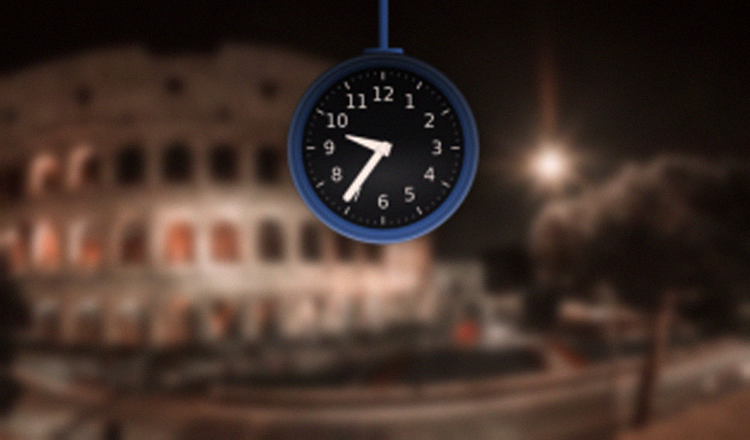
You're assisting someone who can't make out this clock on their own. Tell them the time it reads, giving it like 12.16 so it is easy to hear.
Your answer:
9.36
